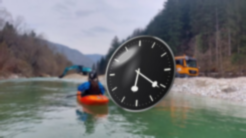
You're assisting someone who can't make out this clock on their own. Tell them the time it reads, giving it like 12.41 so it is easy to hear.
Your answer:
6.21
